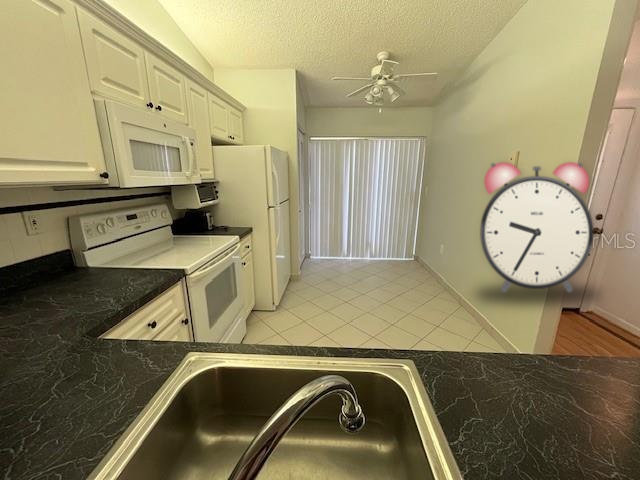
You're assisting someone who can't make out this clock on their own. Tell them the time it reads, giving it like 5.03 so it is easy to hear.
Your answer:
9.35
